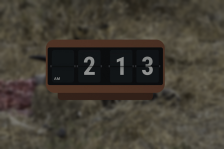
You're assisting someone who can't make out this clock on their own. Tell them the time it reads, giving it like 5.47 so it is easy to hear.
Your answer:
2.13
